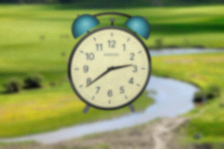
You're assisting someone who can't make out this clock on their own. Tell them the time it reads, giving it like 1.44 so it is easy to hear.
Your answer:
2.39
